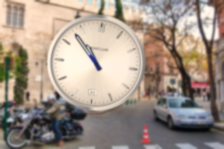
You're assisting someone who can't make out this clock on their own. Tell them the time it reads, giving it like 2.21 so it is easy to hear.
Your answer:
10.53
